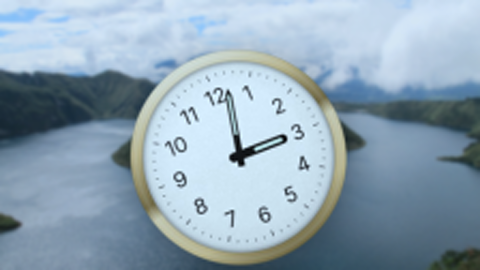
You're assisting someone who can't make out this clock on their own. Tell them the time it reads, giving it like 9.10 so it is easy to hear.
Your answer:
3.02
